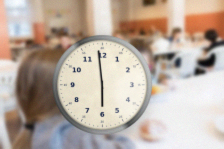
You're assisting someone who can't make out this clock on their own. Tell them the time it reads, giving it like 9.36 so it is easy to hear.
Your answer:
5.59
